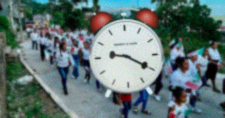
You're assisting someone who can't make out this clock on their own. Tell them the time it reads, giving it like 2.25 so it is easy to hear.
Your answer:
9.20
